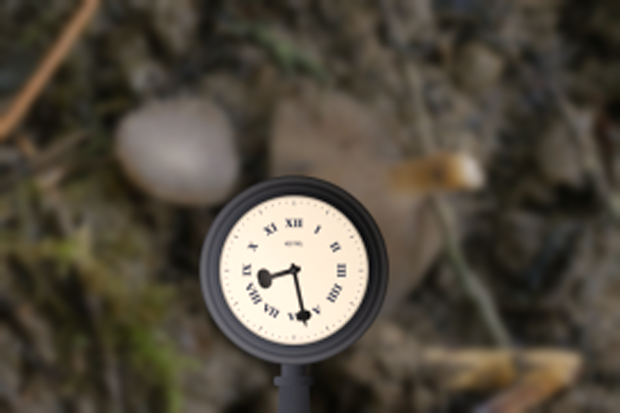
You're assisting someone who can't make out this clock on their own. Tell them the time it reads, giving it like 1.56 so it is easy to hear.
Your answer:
8.28
